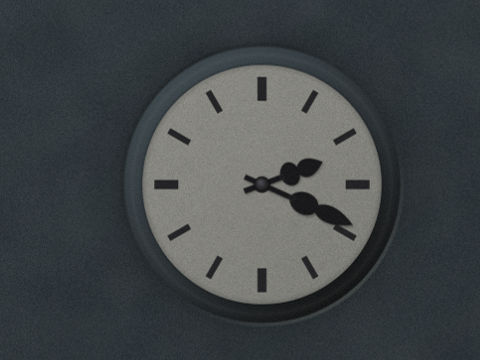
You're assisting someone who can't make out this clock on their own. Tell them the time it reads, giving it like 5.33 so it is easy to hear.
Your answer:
2.19
